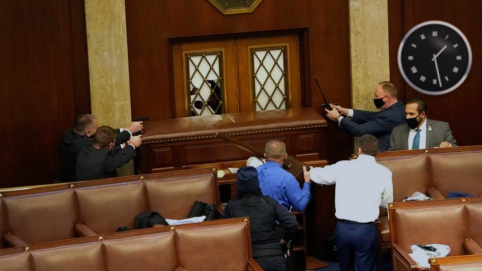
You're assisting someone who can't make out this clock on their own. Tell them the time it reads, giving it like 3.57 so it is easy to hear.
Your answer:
1.28
